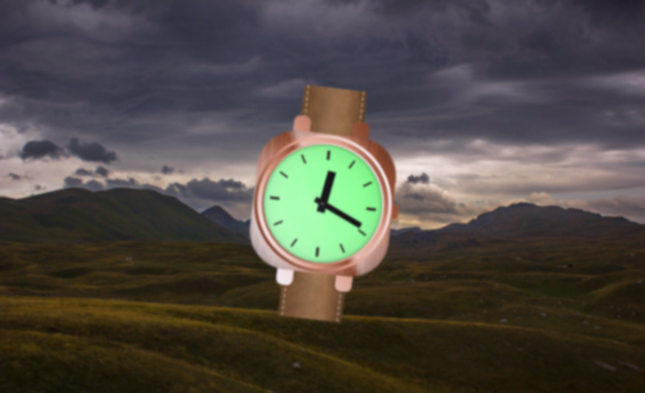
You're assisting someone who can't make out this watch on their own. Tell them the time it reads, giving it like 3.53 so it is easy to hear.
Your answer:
12.19
